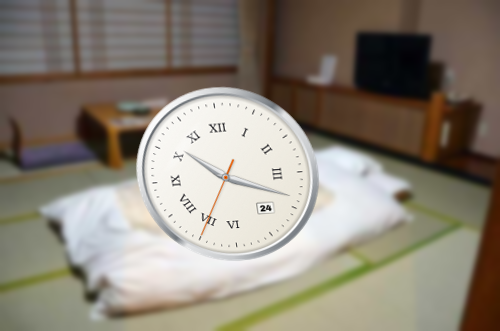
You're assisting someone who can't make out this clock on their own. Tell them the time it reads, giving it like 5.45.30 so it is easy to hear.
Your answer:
10.18.35
